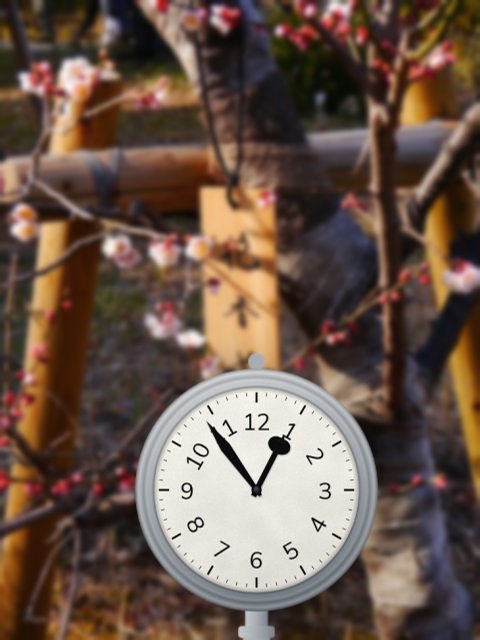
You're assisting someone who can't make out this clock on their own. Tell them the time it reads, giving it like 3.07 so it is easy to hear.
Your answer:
12.54
